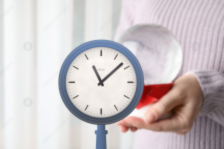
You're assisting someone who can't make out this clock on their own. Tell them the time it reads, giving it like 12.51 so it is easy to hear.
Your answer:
11.08
